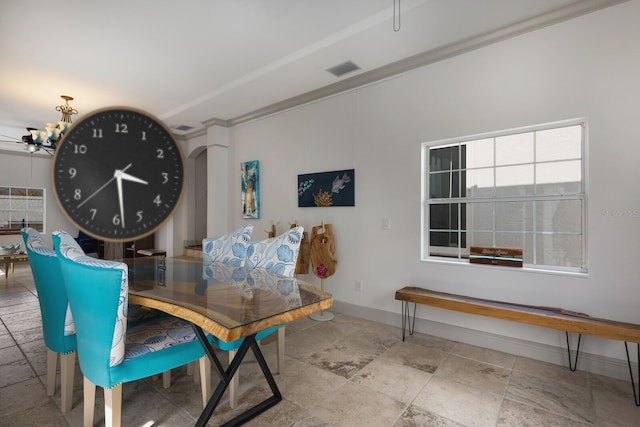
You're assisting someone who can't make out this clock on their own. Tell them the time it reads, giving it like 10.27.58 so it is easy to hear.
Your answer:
3.28.38
